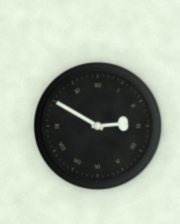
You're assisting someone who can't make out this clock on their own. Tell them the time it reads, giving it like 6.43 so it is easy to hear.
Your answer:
2.50
